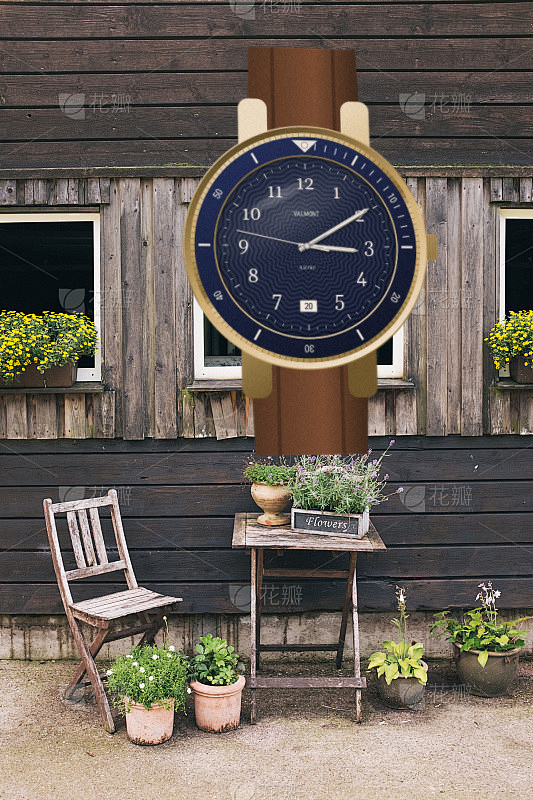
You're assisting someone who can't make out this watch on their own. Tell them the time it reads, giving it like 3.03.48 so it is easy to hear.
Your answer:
3.09.47
